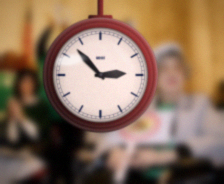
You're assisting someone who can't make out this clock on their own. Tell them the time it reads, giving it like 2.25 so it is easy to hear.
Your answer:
2.53
